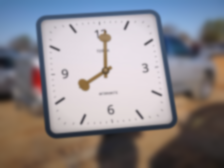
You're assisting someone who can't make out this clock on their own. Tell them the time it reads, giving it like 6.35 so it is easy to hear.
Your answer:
8.01
